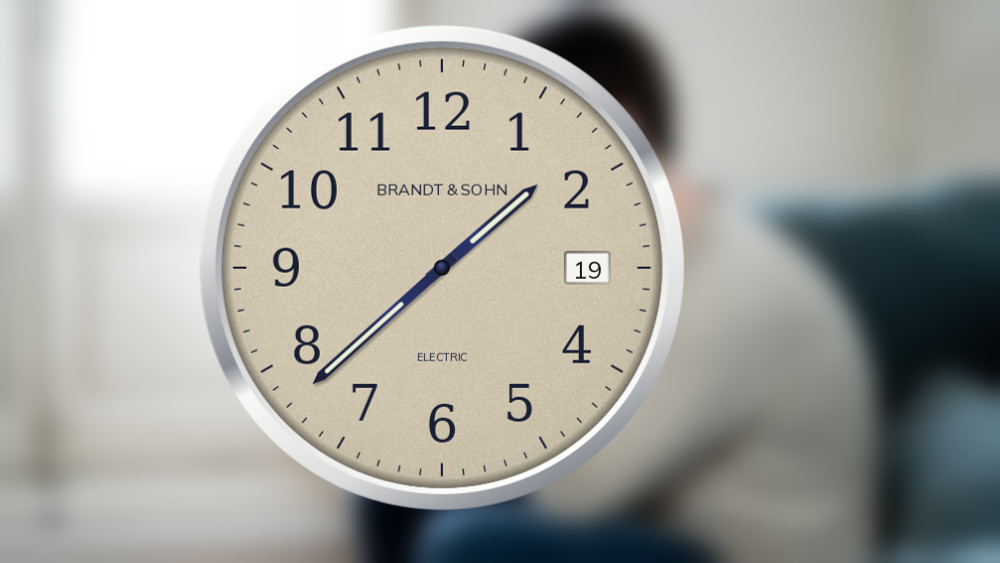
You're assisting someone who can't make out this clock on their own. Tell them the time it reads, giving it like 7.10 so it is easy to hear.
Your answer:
1.38
